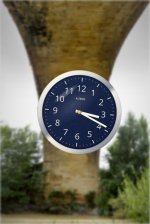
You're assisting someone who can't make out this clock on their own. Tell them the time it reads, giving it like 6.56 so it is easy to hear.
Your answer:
3.19
